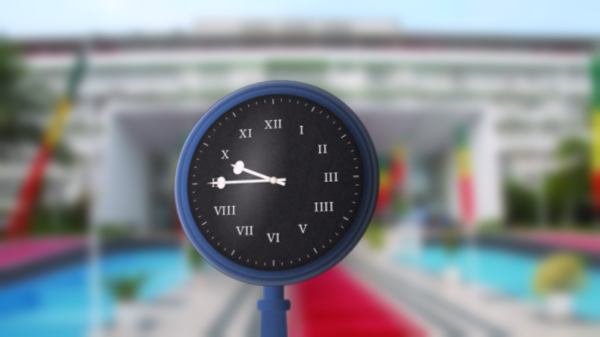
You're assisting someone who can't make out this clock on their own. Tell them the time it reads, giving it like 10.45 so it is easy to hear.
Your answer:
9.45
